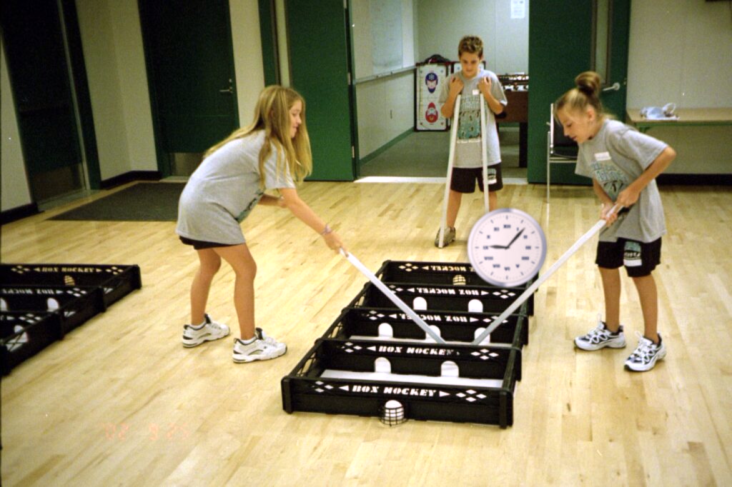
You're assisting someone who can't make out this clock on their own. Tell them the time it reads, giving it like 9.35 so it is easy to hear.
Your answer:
9.07
